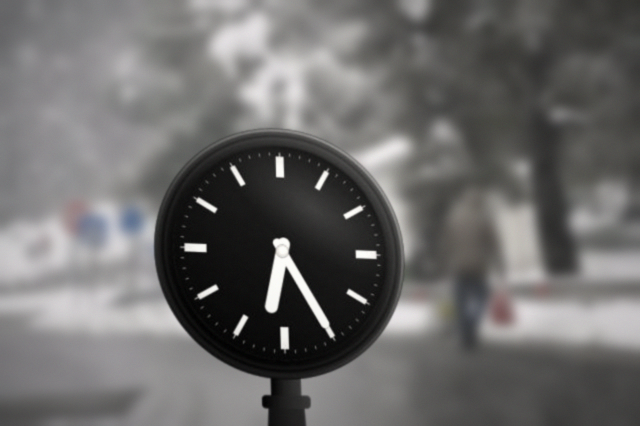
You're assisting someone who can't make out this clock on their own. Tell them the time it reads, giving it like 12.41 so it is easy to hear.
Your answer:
6.25
